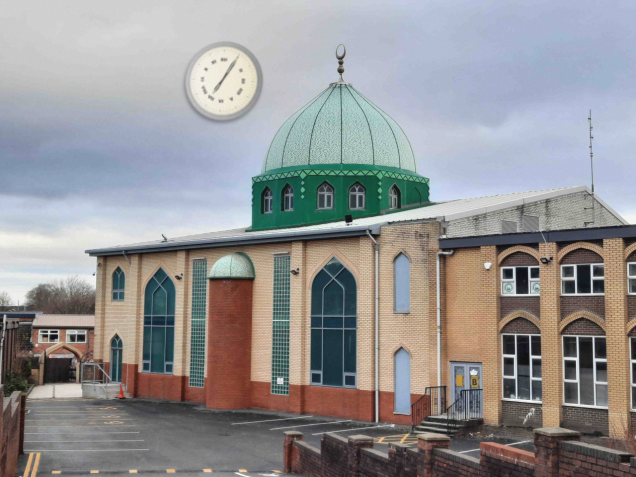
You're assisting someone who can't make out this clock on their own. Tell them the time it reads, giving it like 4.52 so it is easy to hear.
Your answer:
7.05
